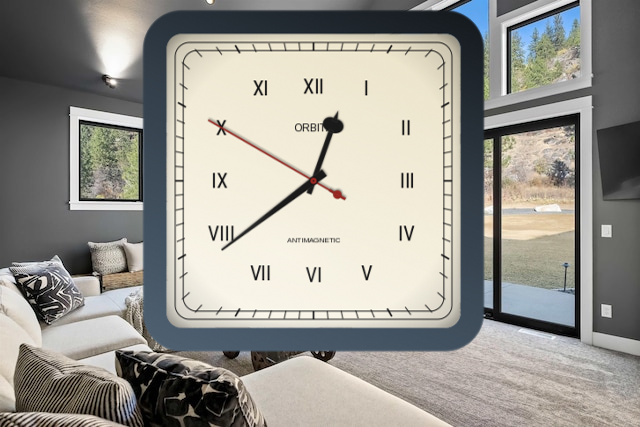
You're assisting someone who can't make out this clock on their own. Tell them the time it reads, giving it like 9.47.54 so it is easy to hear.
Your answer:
12.38.50
